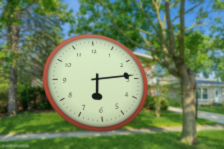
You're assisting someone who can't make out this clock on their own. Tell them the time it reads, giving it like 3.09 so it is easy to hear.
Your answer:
6.14
